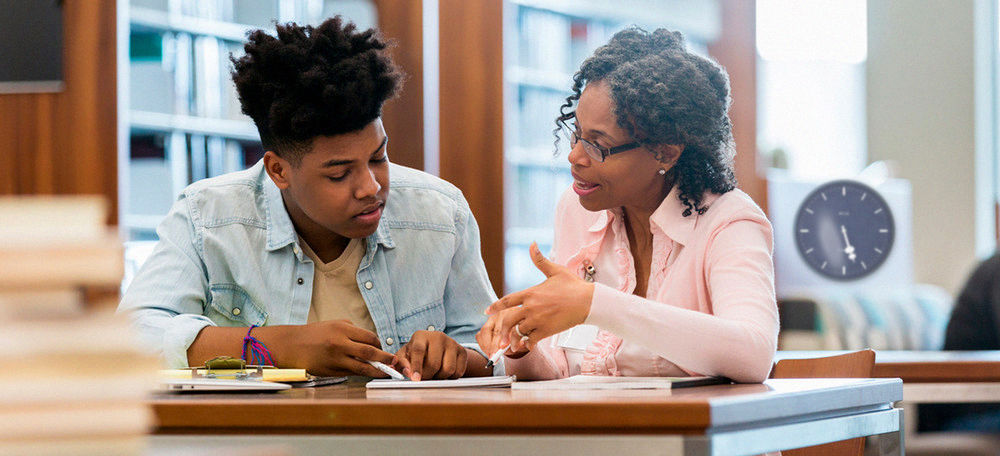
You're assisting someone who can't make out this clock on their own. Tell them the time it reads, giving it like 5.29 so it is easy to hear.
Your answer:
5.27
